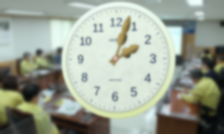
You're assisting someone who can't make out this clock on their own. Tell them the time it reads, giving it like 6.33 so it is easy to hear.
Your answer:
2.03
